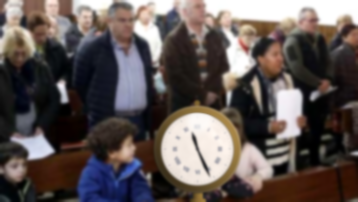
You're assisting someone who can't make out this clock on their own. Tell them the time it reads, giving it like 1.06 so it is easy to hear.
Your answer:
11.26
